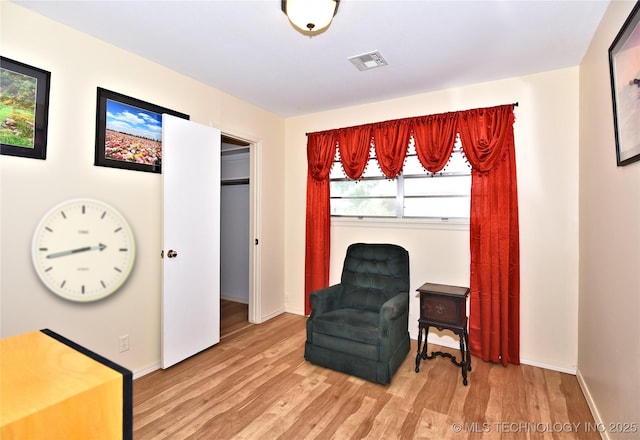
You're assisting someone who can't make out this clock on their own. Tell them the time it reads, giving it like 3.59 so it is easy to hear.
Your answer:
2.43
